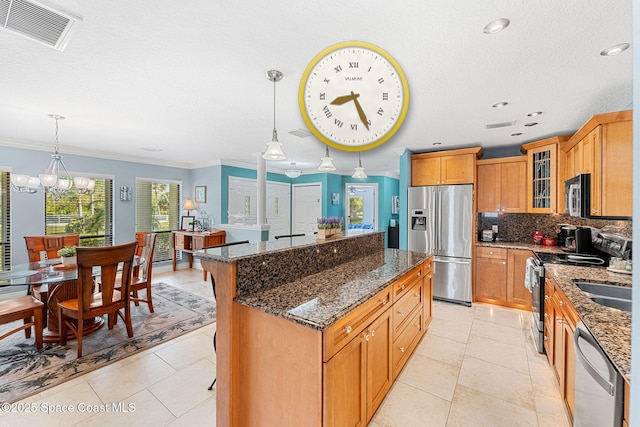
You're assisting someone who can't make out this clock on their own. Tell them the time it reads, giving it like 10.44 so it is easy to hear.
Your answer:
8.26
